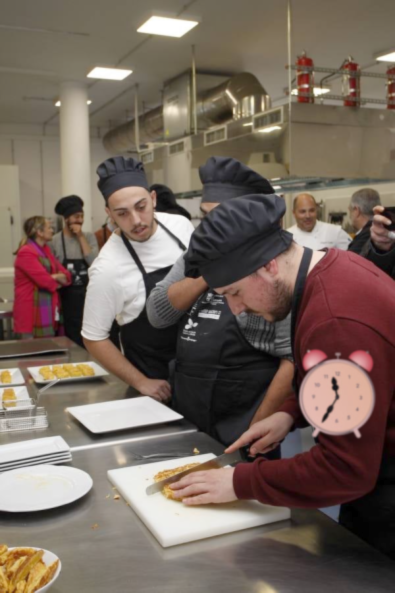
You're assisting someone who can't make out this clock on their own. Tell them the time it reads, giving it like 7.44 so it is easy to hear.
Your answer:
11.35
